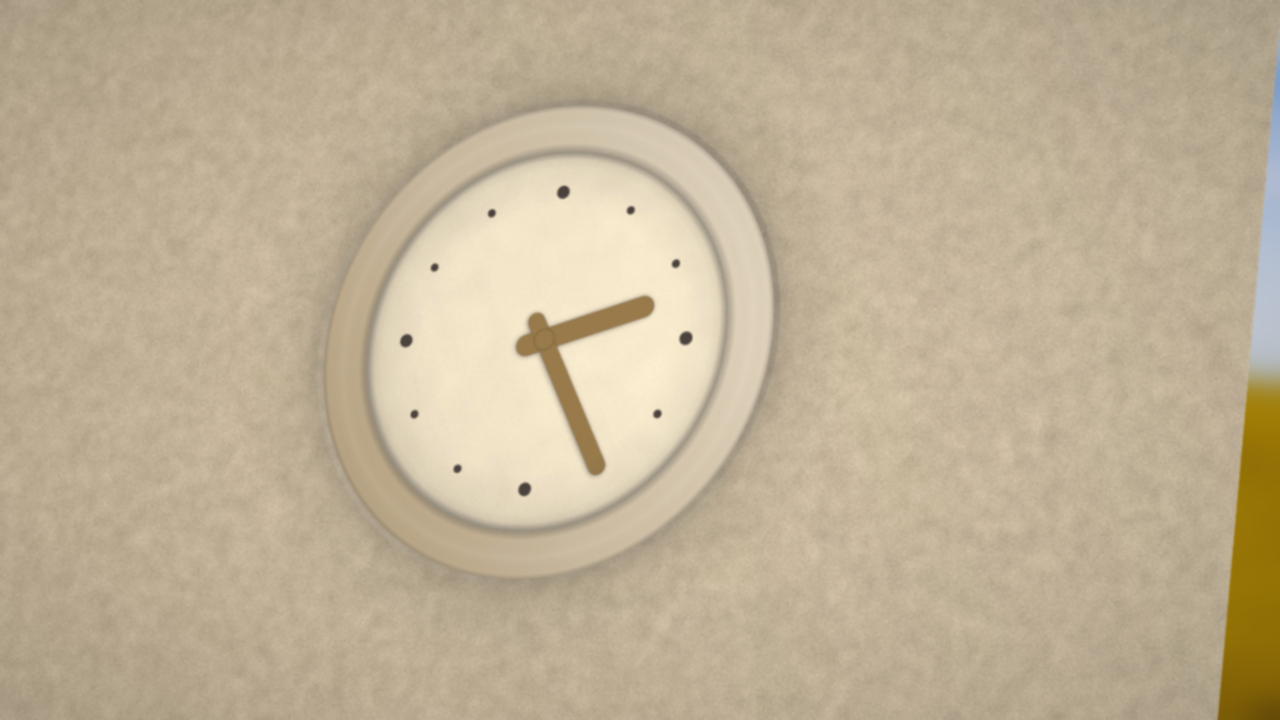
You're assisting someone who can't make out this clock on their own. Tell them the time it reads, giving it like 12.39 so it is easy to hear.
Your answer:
2.25
